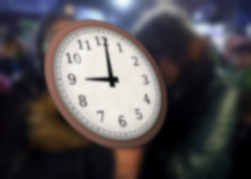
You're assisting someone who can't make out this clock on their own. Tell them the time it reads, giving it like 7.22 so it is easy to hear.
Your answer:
9.01
